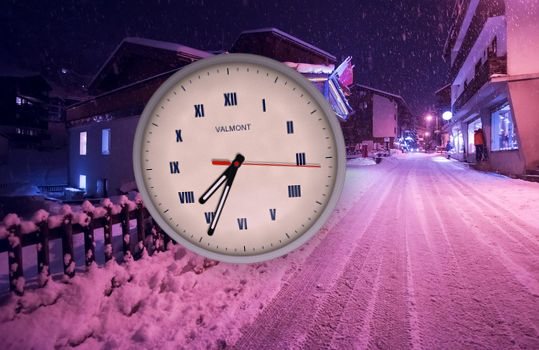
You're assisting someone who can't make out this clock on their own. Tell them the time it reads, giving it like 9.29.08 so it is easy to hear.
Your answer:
7.34.16
